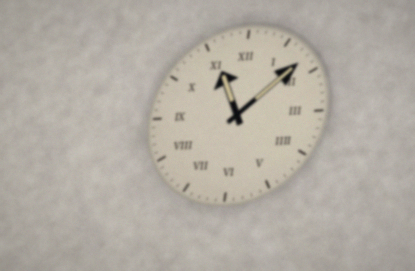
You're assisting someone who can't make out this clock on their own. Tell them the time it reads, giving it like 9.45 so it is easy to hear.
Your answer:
11.08
